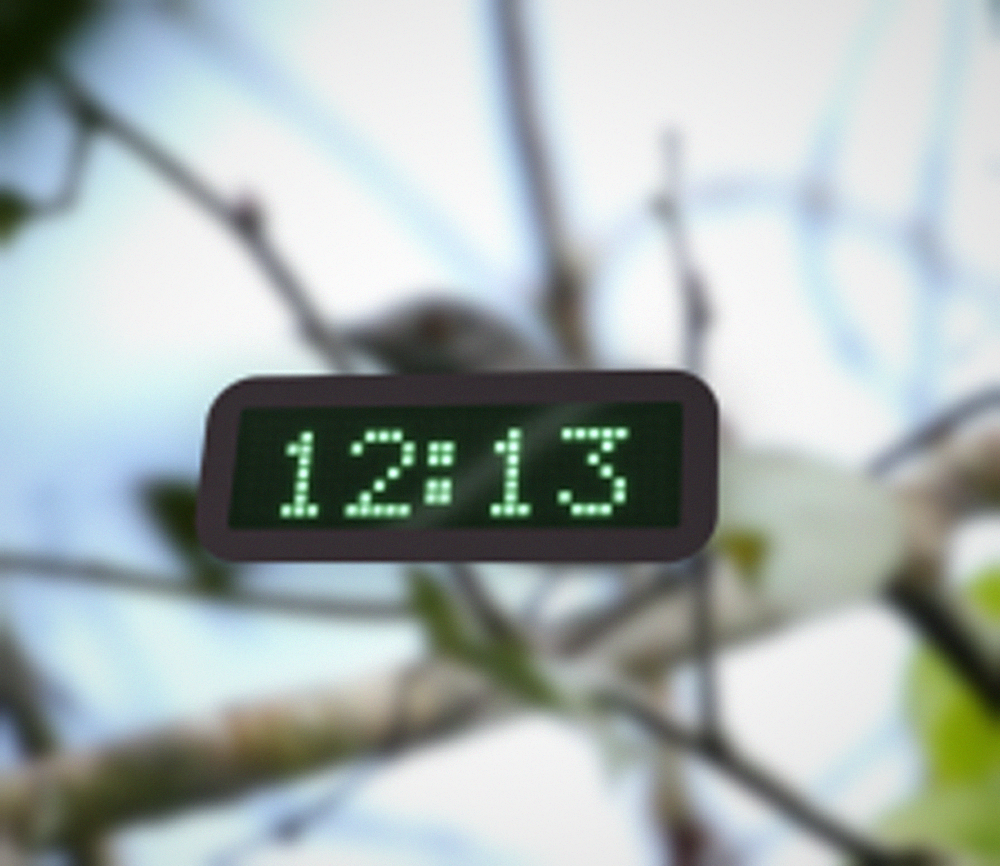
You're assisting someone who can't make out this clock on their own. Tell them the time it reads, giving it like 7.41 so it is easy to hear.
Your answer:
12.13
